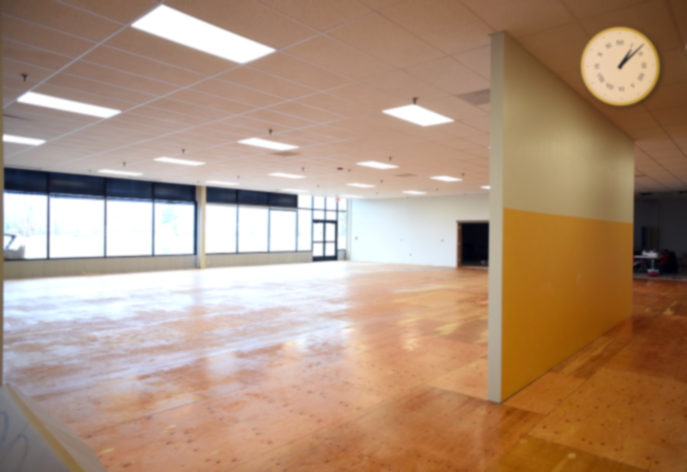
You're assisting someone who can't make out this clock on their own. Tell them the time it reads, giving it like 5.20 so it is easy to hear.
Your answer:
1.08
